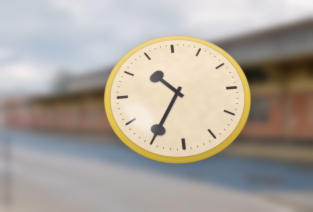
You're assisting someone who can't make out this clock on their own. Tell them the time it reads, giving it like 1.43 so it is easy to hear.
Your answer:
10.35
